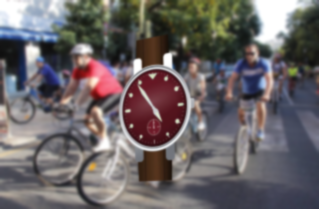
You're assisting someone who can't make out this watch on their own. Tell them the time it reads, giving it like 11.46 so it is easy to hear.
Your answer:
4.54
